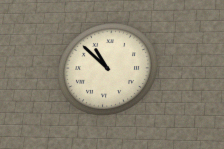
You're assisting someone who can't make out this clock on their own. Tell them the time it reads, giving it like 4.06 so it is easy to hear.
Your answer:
10.52
